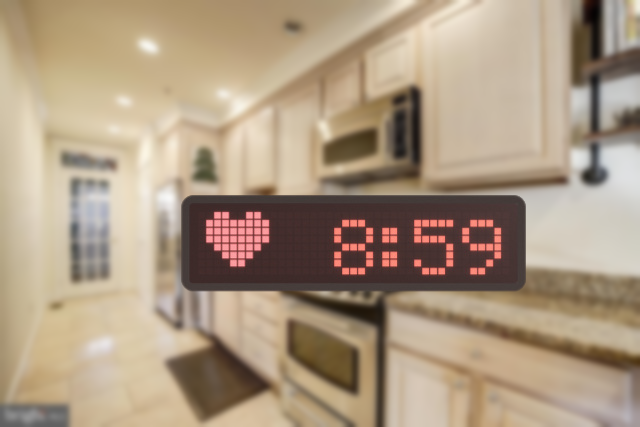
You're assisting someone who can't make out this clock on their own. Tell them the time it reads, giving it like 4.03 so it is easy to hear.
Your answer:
8.59
